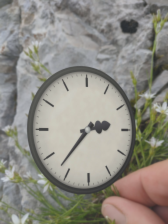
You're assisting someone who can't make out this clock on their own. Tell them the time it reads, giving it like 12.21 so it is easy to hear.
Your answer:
2.37
